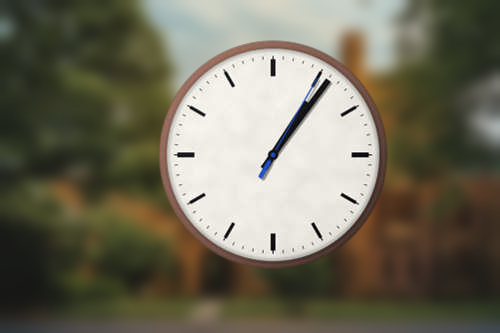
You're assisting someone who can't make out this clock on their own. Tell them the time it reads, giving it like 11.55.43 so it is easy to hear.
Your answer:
1.06.05
